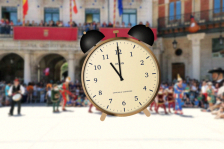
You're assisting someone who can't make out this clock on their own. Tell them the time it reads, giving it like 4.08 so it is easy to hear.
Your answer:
11.00
